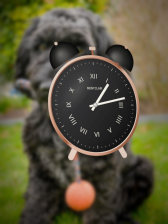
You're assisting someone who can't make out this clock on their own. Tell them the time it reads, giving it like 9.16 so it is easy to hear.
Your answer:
1.13
